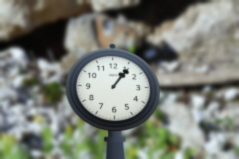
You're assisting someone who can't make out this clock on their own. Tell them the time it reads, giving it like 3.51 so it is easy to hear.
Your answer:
1.06
